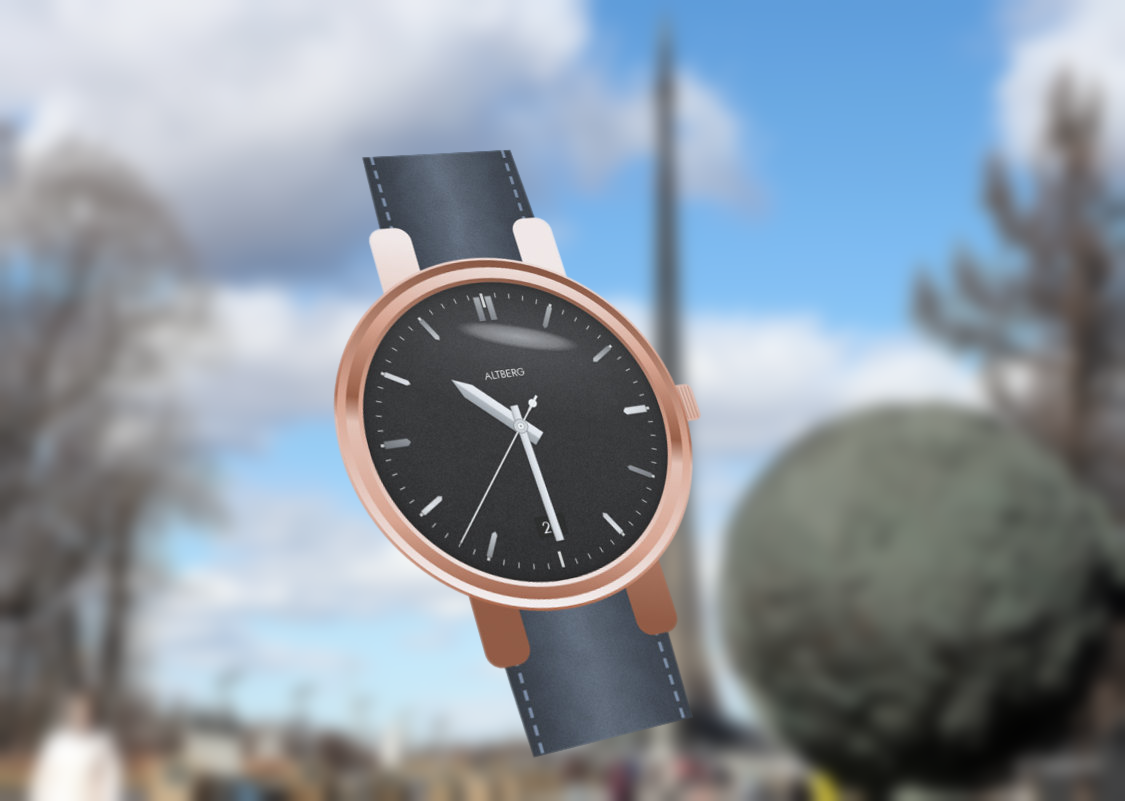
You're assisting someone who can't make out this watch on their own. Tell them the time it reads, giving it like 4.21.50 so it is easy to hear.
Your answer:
10.29.37
